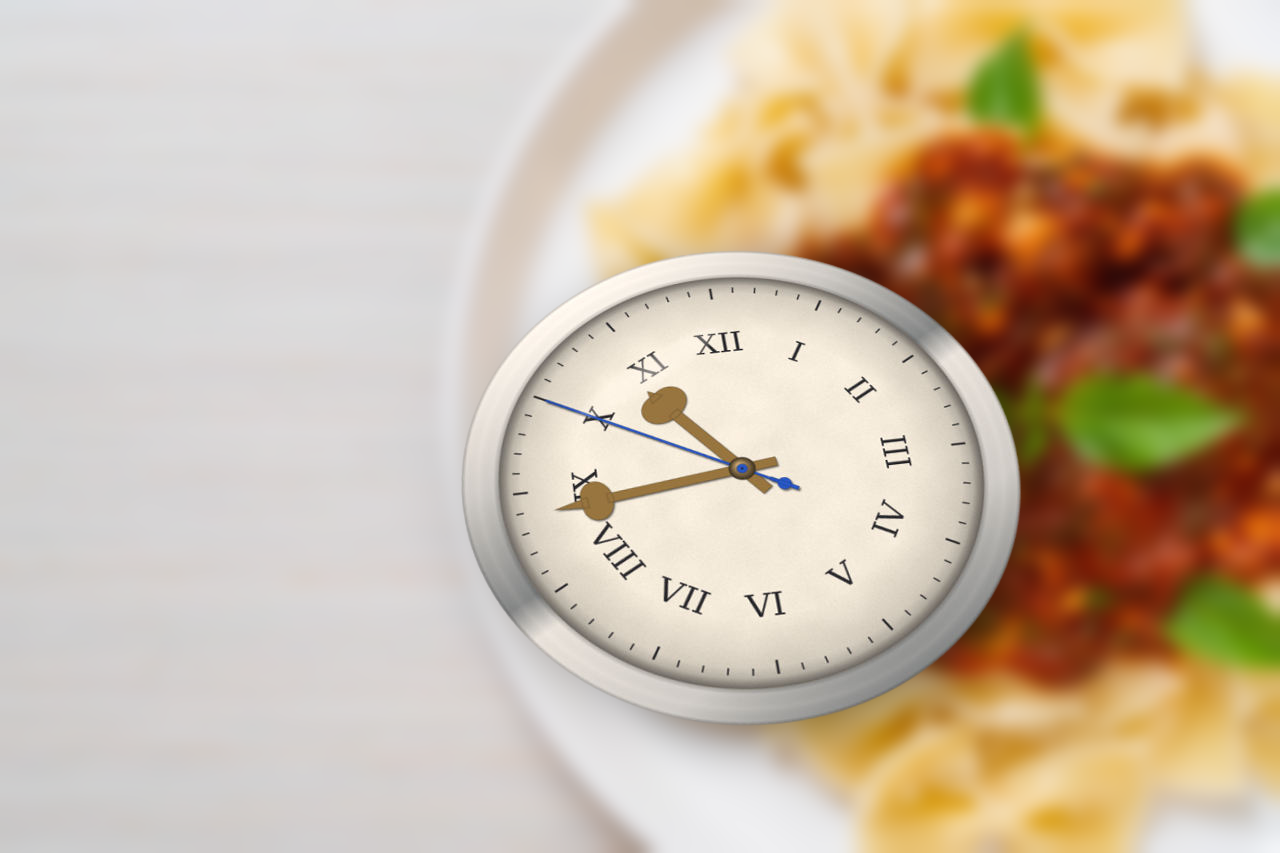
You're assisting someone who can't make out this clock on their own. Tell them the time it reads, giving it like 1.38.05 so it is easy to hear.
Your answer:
10.43.50
